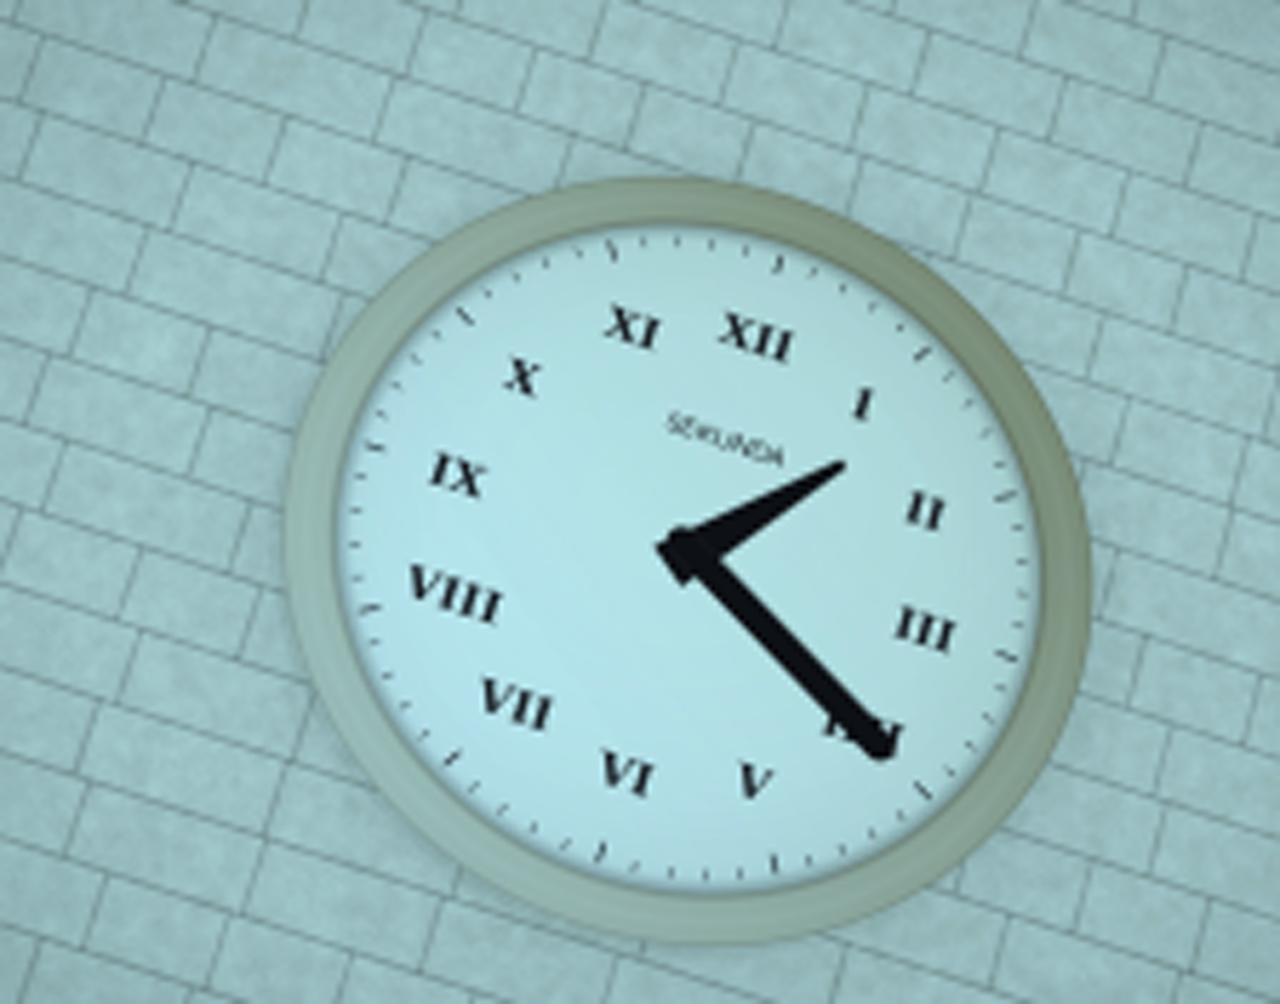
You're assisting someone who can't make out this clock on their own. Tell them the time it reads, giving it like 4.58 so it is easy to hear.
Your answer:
1.20
